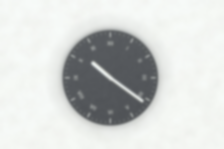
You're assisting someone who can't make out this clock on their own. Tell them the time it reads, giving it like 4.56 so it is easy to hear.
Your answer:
10.21
